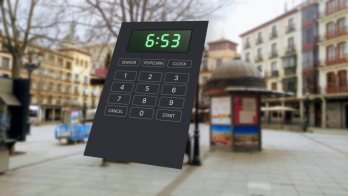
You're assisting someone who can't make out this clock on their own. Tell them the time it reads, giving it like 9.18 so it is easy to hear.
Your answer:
6.53
